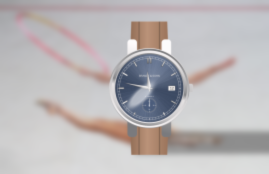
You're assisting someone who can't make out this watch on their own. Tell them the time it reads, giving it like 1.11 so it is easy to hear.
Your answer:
11.47
